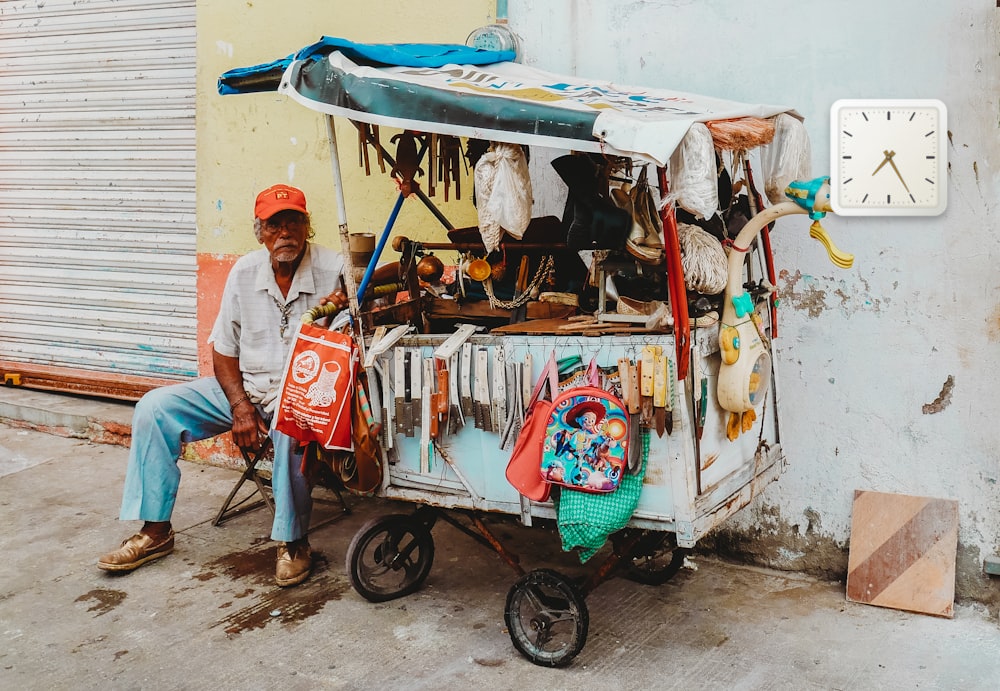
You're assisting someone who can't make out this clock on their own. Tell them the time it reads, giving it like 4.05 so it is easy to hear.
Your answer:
7.25
